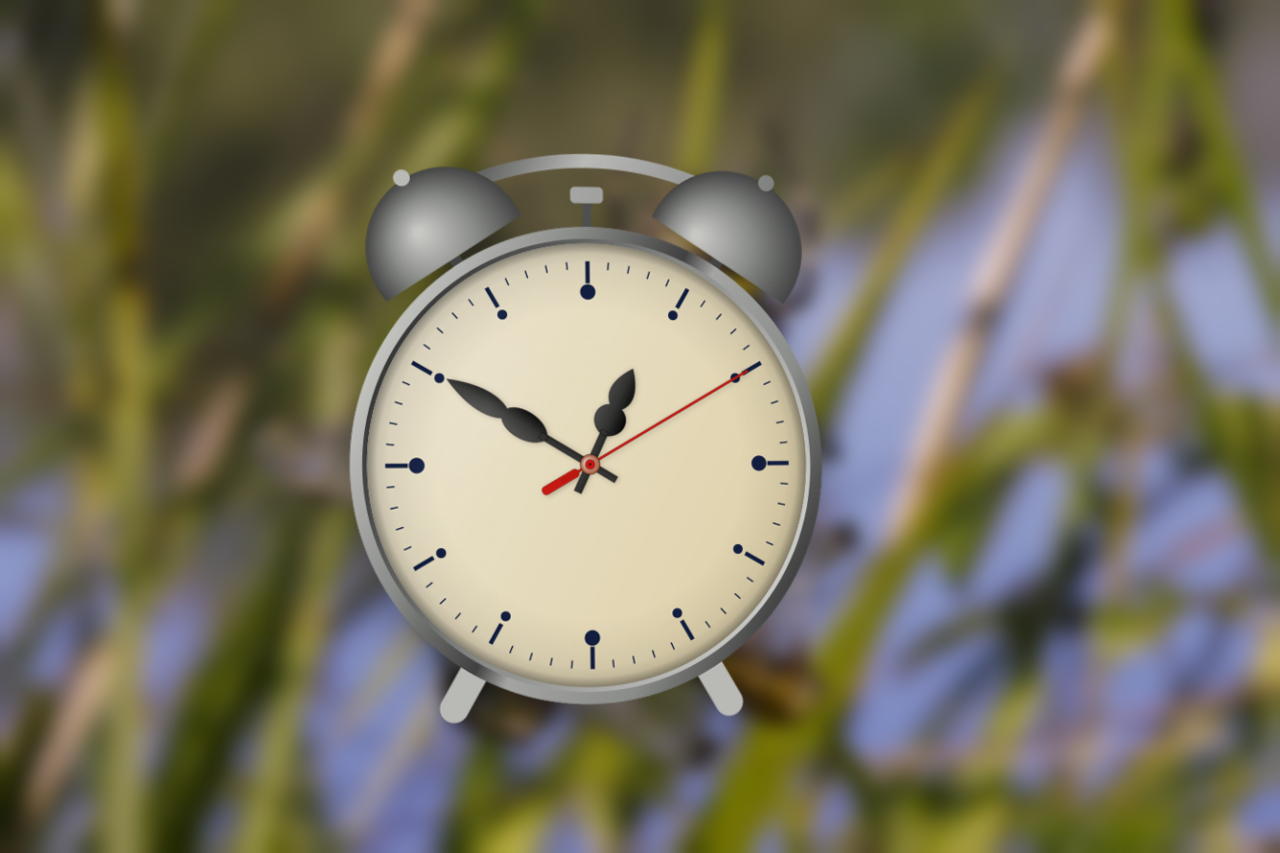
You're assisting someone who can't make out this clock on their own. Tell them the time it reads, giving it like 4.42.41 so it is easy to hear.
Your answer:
12.50.10
